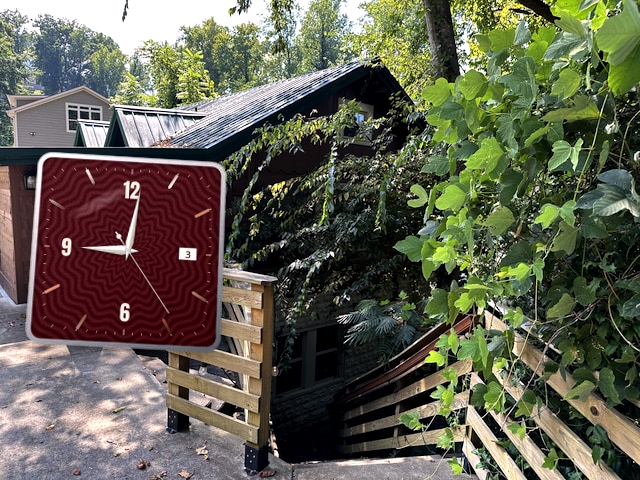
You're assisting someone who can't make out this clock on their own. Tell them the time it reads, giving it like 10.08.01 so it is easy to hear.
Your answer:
9.01.24
